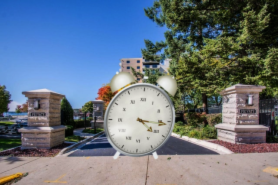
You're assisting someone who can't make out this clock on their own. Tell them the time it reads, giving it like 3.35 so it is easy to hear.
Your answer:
4.16
